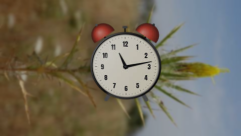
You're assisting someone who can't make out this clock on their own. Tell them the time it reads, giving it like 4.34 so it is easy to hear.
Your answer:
11.13
